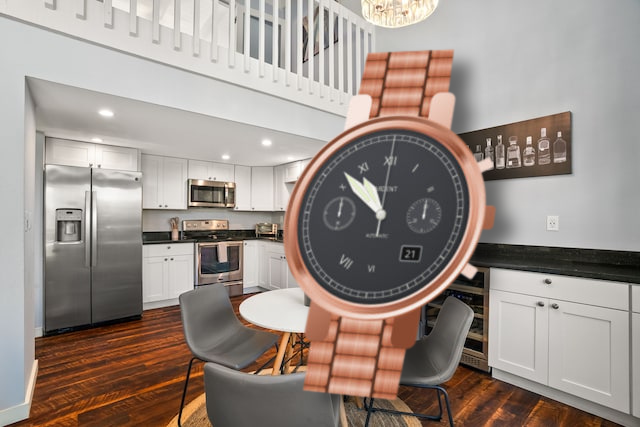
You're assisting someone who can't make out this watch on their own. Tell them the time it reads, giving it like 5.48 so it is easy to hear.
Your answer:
10.52
